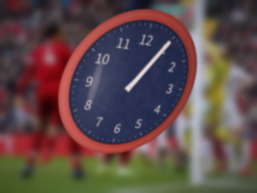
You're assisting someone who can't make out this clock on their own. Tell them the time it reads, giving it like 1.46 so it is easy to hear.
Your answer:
1.05
